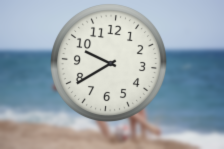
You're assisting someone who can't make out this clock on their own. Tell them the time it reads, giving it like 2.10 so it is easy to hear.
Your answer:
9.39
